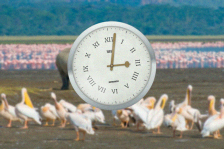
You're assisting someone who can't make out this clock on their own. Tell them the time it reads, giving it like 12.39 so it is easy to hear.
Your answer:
3.02
